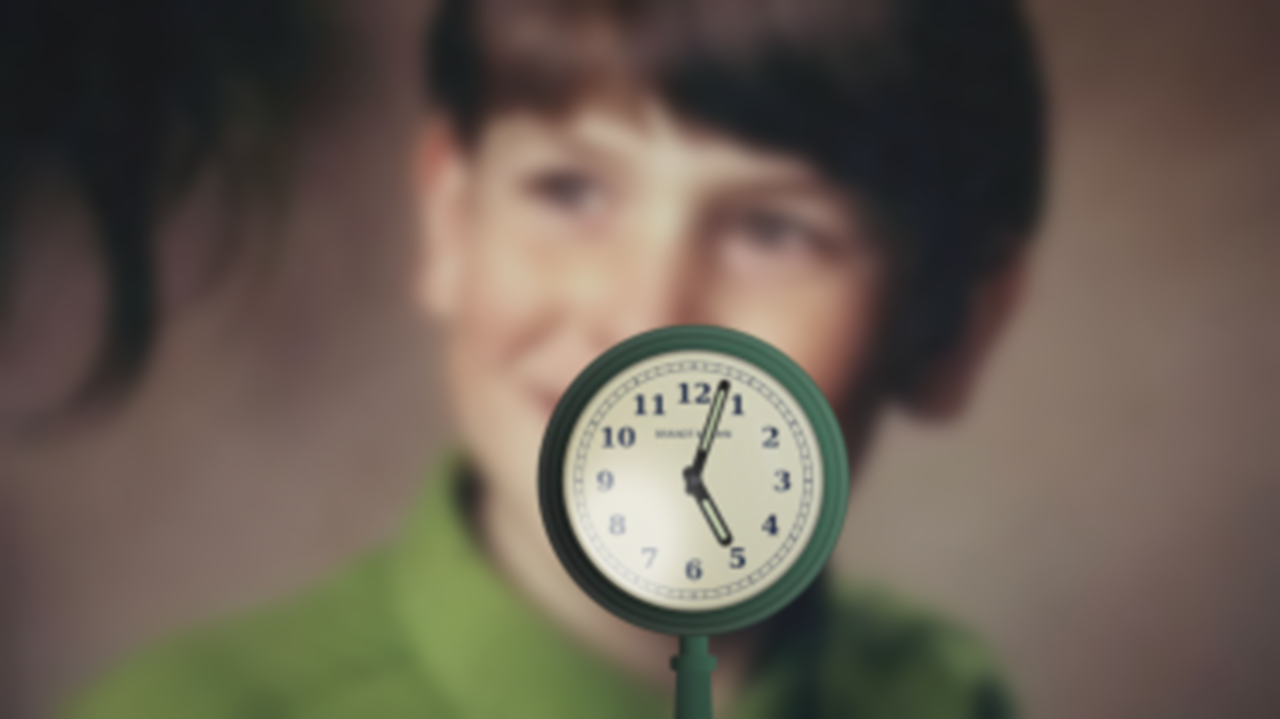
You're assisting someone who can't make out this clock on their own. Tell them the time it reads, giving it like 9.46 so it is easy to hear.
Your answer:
5.03
